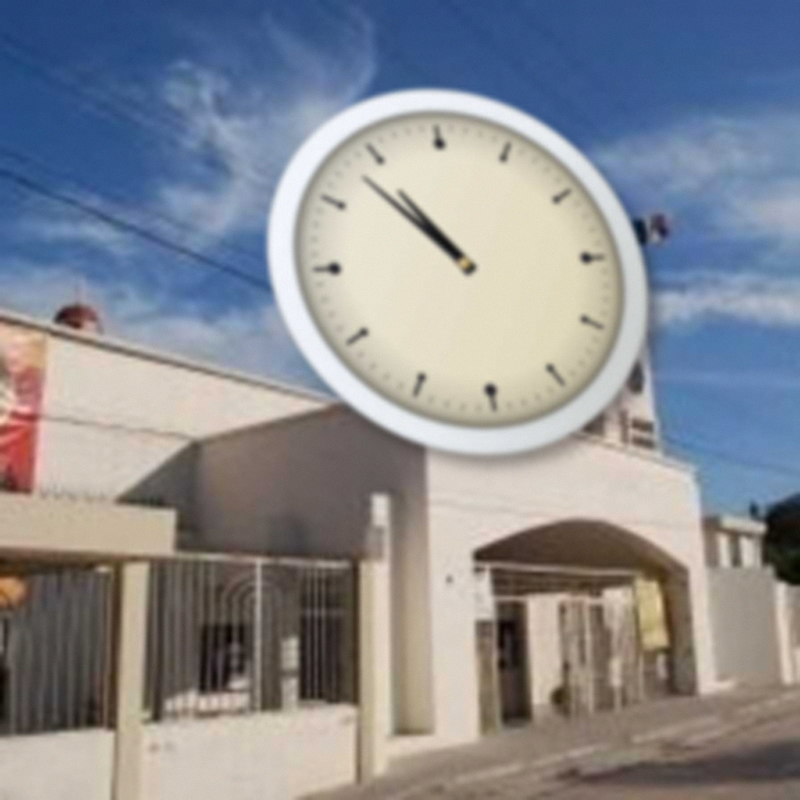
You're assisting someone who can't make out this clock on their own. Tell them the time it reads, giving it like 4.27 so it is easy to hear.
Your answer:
10.53
